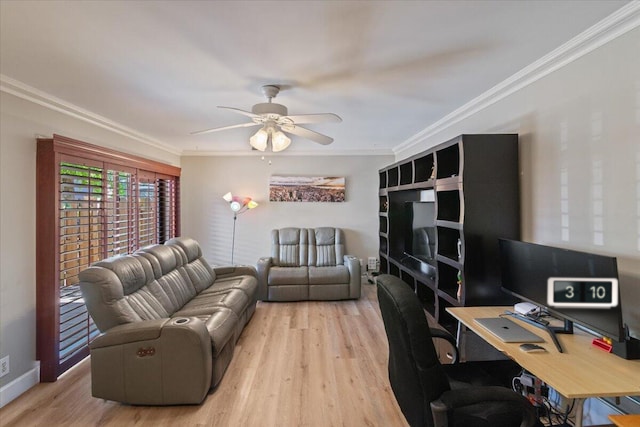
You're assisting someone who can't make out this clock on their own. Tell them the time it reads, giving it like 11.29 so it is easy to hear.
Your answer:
3.10
